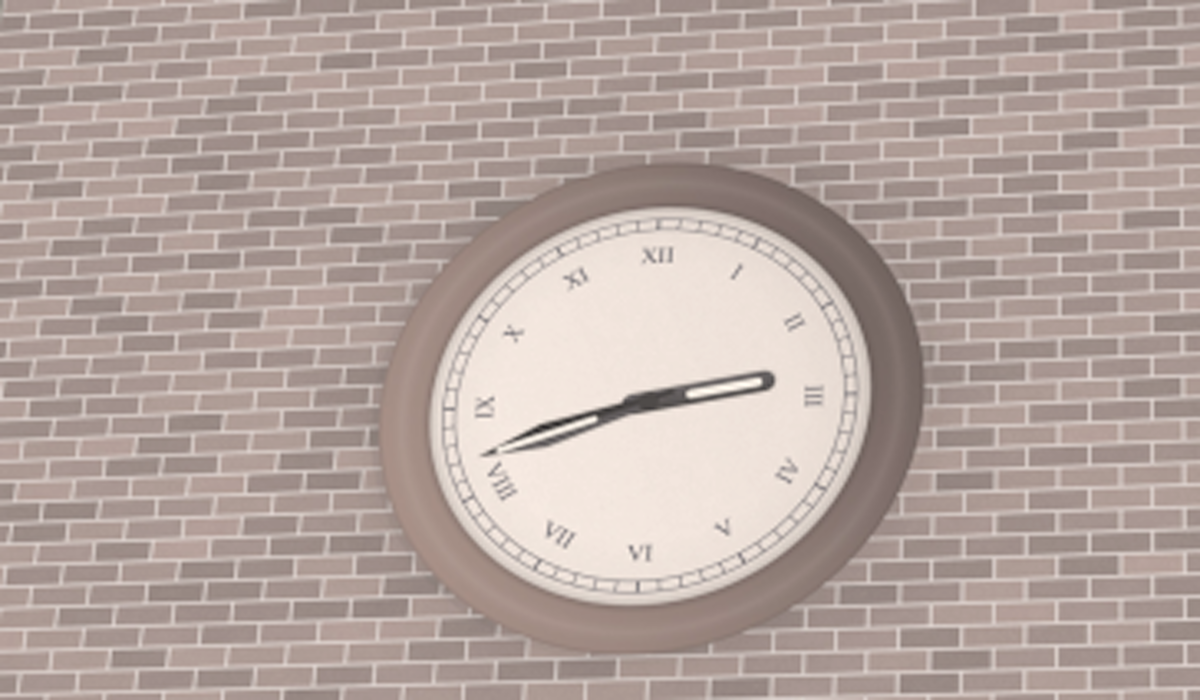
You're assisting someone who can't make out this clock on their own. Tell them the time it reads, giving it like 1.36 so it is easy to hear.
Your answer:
2.42
